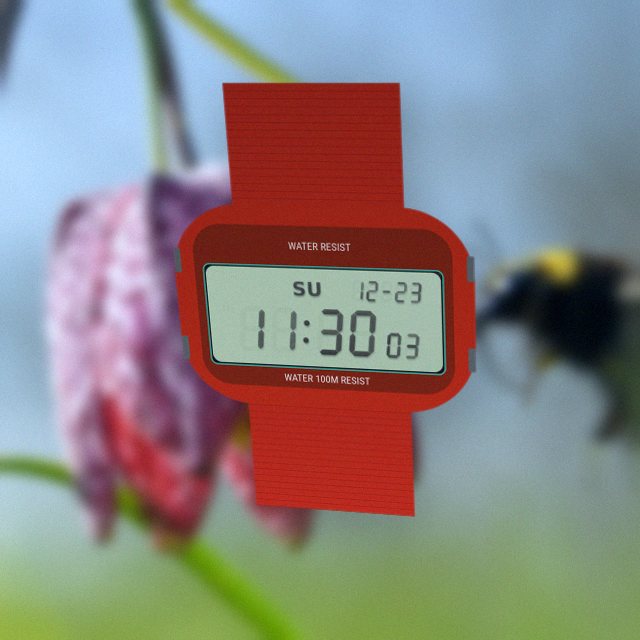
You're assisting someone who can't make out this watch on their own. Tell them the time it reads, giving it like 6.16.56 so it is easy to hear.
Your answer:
11.30.03
